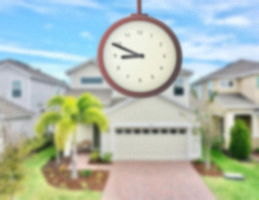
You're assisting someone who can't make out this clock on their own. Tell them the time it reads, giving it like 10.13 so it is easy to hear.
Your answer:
8.49
